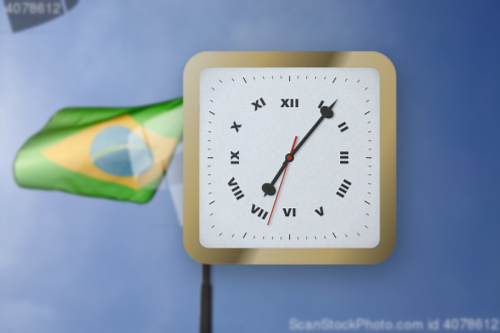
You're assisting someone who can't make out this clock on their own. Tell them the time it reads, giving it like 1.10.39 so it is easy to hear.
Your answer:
7.06.33
